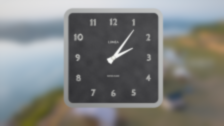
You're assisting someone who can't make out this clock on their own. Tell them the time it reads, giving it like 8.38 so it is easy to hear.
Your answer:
2.06
